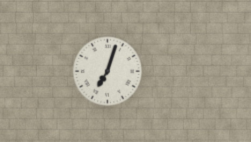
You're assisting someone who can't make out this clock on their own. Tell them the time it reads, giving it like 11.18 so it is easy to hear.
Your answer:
7.03
